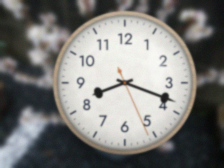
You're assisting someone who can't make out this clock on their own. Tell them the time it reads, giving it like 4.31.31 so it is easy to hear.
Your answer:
8.18.26
